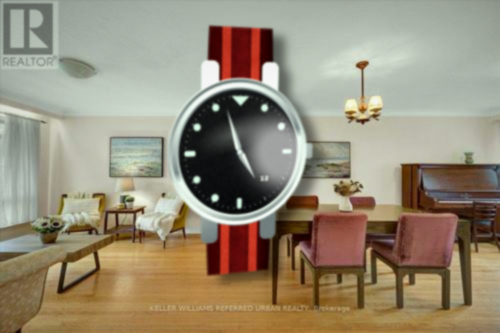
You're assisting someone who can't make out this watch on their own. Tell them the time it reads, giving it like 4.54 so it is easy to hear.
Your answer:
4.57
